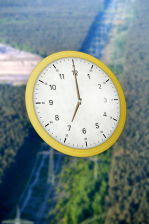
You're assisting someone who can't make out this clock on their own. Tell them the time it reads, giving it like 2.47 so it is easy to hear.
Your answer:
7.00
